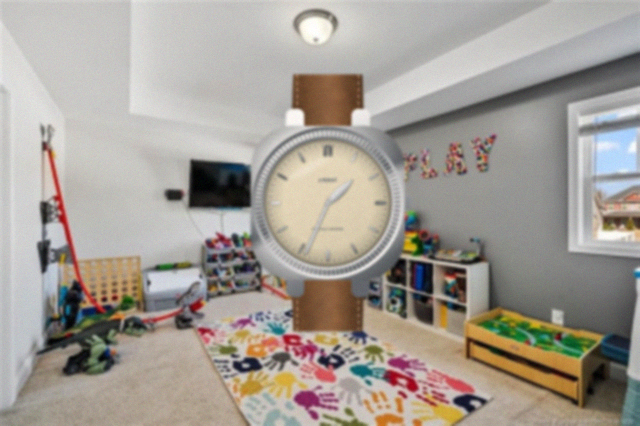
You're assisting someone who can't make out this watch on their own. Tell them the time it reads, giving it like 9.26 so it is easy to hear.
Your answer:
1.34
